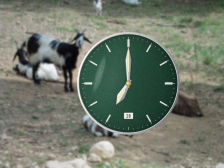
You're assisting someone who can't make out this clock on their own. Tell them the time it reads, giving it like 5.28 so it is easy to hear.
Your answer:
7.00
